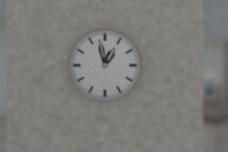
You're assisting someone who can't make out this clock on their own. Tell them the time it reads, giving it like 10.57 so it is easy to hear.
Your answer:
12.58
